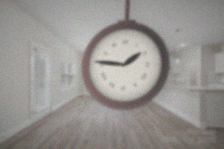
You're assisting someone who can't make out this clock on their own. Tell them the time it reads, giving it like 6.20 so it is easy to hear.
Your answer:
1.46
